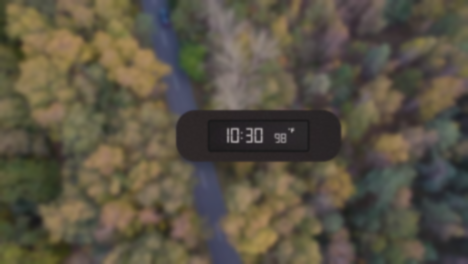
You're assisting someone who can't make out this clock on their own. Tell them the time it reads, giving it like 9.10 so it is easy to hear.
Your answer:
10.30
